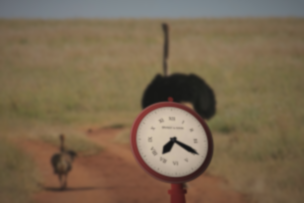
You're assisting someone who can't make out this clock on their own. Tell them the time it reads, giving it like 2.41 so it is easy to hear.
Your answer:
7.20
